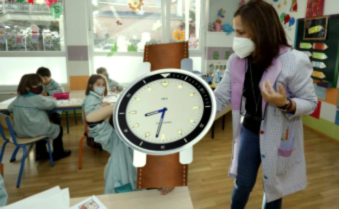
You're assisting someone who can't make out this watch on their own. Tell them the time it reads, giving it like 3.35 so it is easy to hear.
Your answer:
8.32
